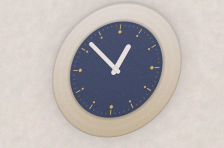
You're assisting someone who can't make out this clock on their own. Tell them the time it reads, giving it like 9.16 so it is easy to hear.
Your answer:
12.52
